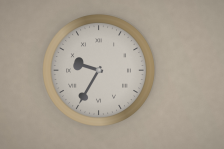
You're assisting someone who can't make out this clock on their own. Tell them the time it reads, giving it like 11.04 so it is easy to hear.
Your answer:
9.35
